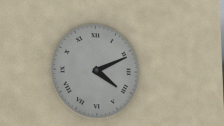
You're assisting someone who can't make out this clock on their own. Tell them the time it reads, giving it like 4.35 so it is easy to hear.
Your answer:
4.11
